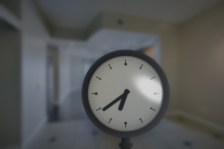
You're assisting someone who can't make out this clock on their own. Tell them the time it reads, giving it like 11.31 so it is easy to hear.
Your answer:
6.39
